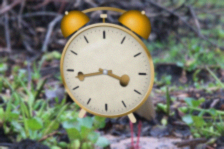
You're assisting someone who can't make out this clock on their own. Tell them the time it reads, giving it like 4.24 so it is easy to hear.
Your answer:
3.43
